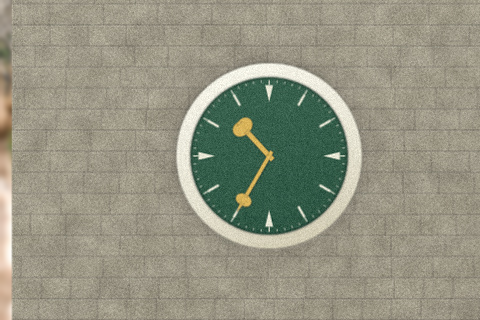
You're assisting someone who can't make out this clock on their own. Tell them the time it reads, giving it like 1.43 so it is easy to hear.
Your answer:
10.35
